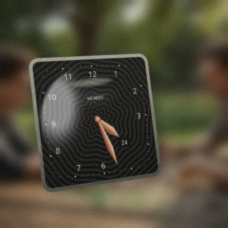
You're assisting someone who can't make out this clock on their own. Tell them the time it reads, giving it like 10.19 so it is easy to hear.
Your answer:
4.27
